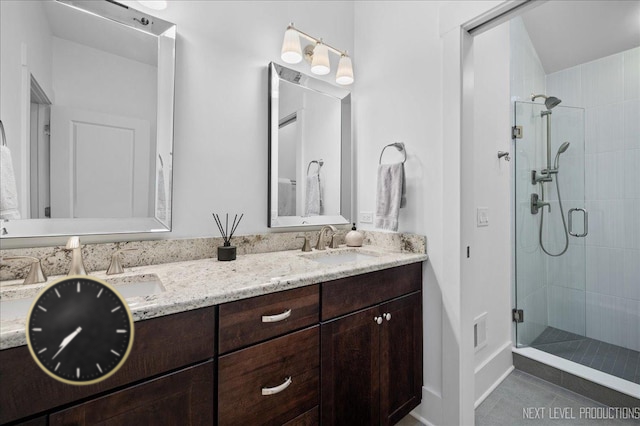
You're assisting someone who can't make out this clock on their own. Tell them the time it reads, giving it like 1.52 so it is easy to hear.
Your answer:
7.37
